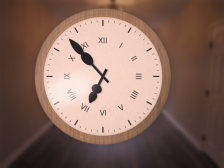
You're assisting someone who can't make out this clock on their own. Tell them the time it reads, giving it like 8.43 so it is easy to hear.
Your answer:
6.53
